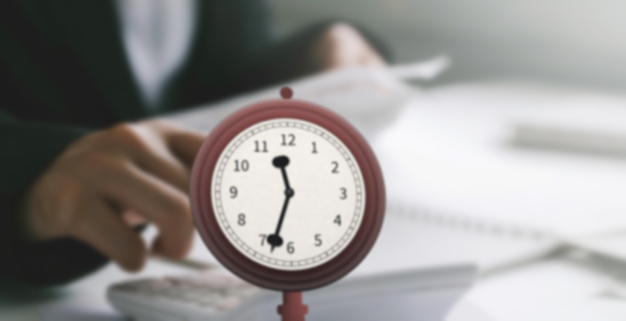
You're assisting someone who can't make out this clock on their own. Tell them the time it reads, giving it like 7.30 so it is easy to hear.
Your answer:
11.33
